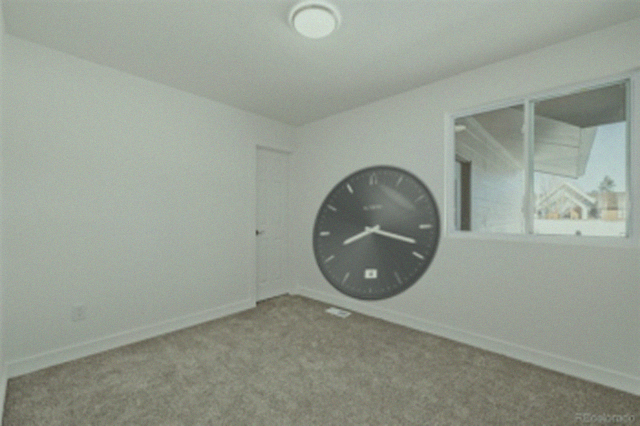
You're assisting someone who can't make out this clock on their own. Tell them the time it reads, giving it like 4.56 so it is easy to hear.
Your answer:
8.18
